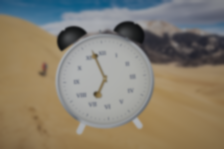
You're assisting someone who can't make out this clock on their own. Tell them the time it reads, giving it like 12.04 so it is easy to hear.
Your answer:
6.57
